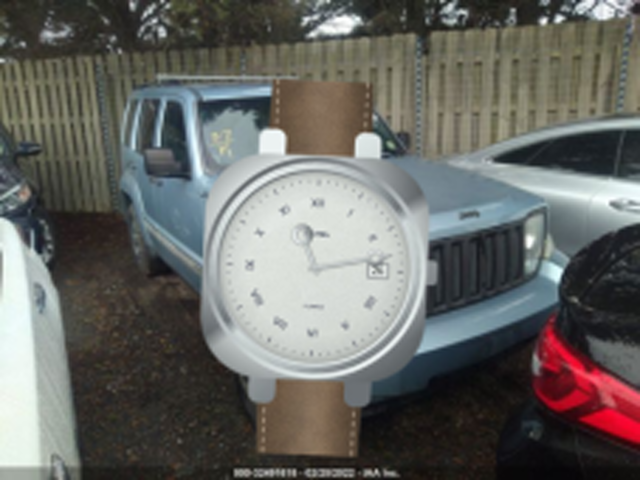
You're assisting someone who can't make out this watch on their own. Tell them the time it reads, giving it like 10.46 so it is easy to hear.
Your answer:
11.13
